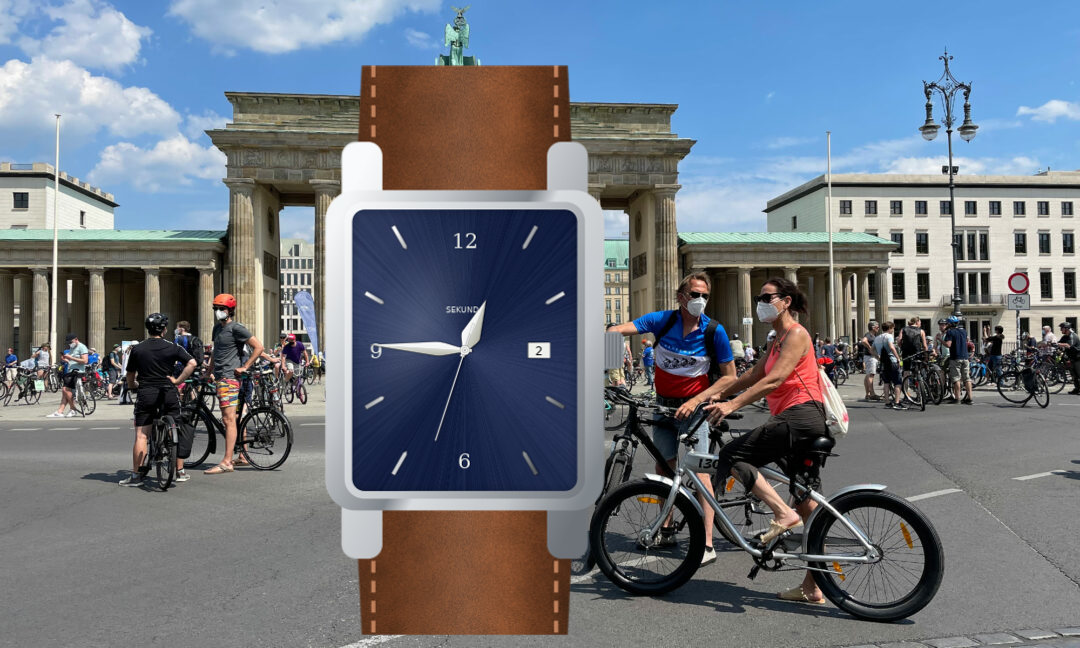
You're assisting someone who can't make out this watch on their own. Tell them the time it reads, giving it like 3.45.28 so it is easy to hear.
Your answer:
12.45.33
